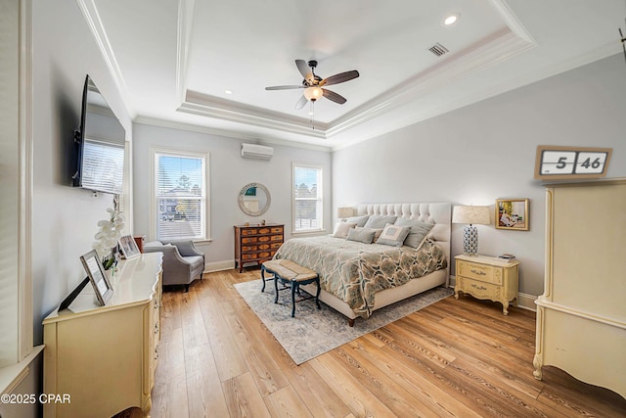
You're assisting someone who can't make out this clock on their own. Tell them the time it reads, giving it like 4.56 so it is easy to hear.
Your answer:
5.46
